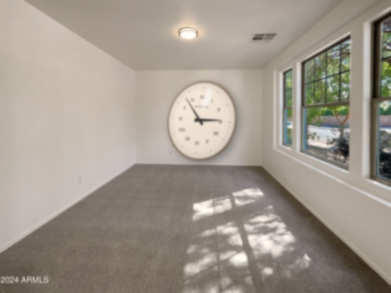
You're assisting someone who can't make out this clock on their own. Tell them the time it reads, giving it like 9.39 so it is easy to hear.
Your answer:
2.53
